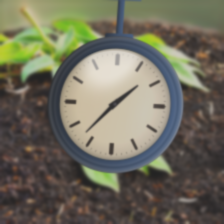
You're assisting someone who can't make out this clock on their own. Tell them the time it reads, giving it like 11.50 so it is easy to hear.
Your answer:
1.37
